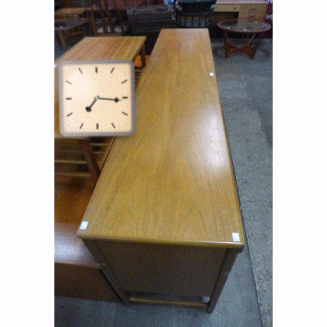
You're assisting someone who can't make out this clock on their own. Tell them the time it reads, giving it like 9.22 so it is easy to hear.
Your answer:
7.16
